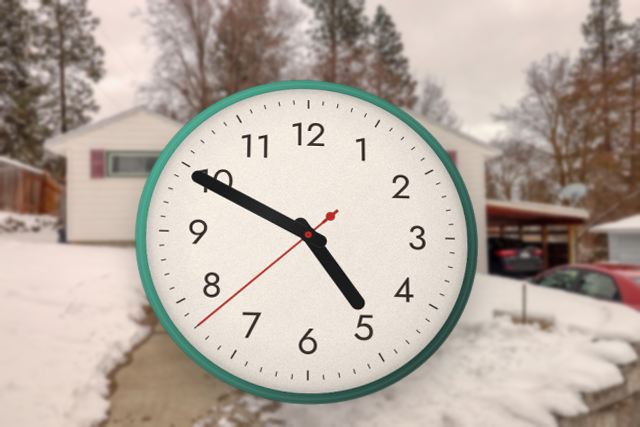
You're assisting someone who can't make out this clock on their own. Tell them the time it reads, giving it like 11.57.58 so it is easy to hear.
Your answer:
4.49.38
